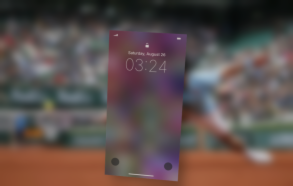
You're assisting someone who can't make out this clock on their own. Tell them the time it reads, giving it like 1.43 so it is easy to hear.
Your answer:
3.24
